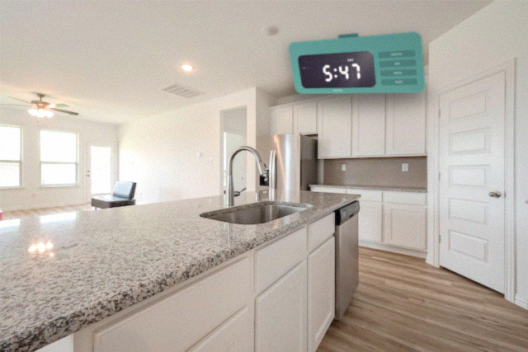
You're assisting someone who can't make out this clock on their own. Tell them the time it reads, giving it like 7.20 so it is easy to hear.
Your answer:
5.47
